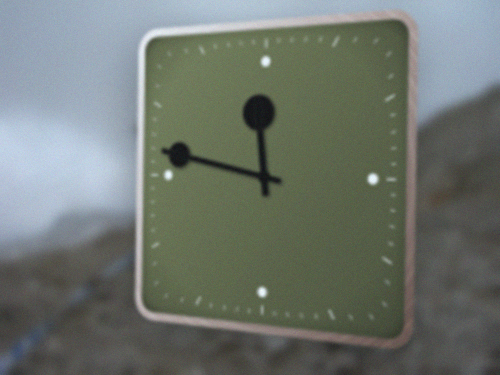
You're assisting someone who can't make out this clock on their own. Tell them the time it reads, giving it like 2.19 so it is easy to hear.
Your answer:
11.47
